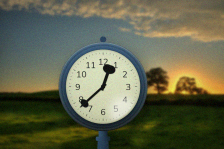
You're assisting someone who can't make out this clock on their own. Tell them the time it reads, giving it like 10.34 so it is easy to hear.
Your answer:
12.38
